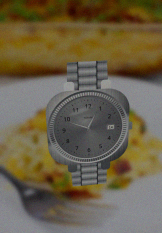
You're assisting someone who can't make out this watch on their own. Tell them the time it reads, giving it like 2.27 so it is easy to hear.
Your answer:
12.49
